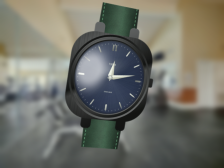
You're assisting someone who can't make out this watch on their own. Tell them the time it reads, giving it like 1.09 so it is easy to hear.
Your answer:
12.13
